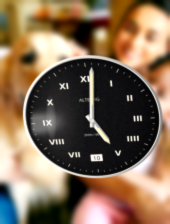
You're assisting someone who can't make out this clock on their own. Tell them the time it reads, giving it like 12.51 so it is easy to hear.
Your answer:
5.01
